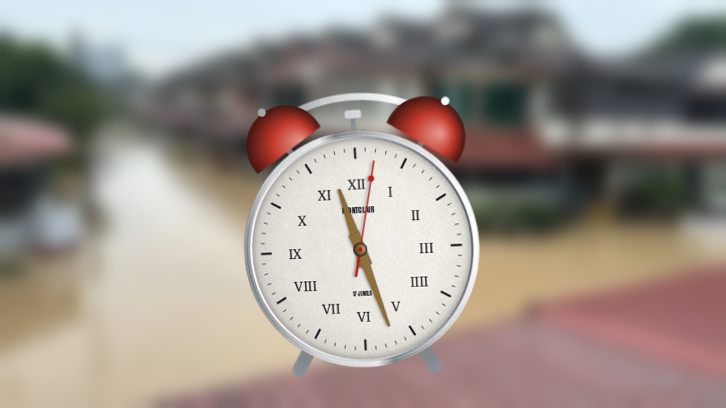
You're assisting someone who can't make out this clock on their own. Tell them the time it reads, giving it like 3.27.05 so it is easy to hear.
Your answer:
11.27.02
